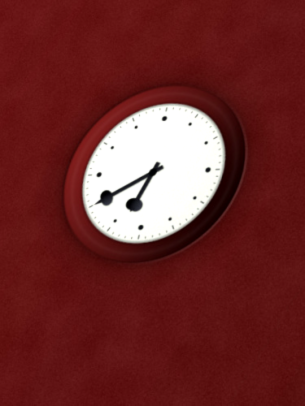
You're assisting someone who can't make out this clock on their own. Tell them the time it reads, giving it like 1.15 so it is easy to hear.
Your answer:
6.40
